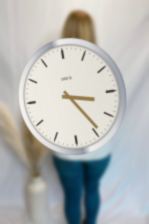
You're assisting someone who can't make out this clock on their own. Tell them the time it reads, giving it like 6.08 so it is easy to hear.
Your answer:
3.24
